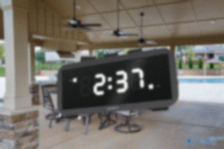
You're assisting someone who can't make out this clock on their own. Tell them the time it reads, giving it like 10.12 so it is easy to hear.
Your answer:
2.37
